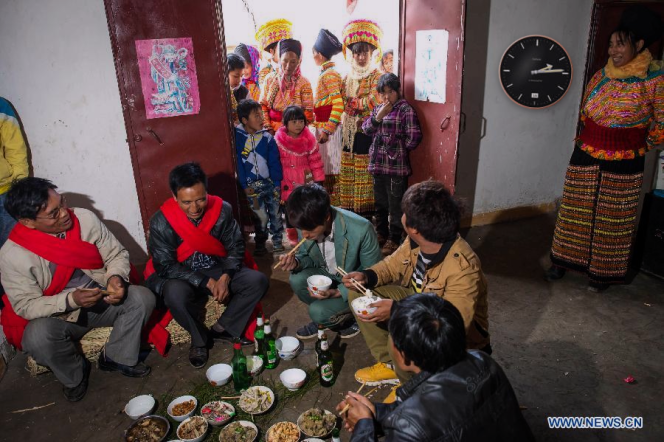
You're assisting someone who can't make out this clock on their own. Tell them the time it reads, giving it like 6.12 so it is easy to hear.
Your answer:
2.14
